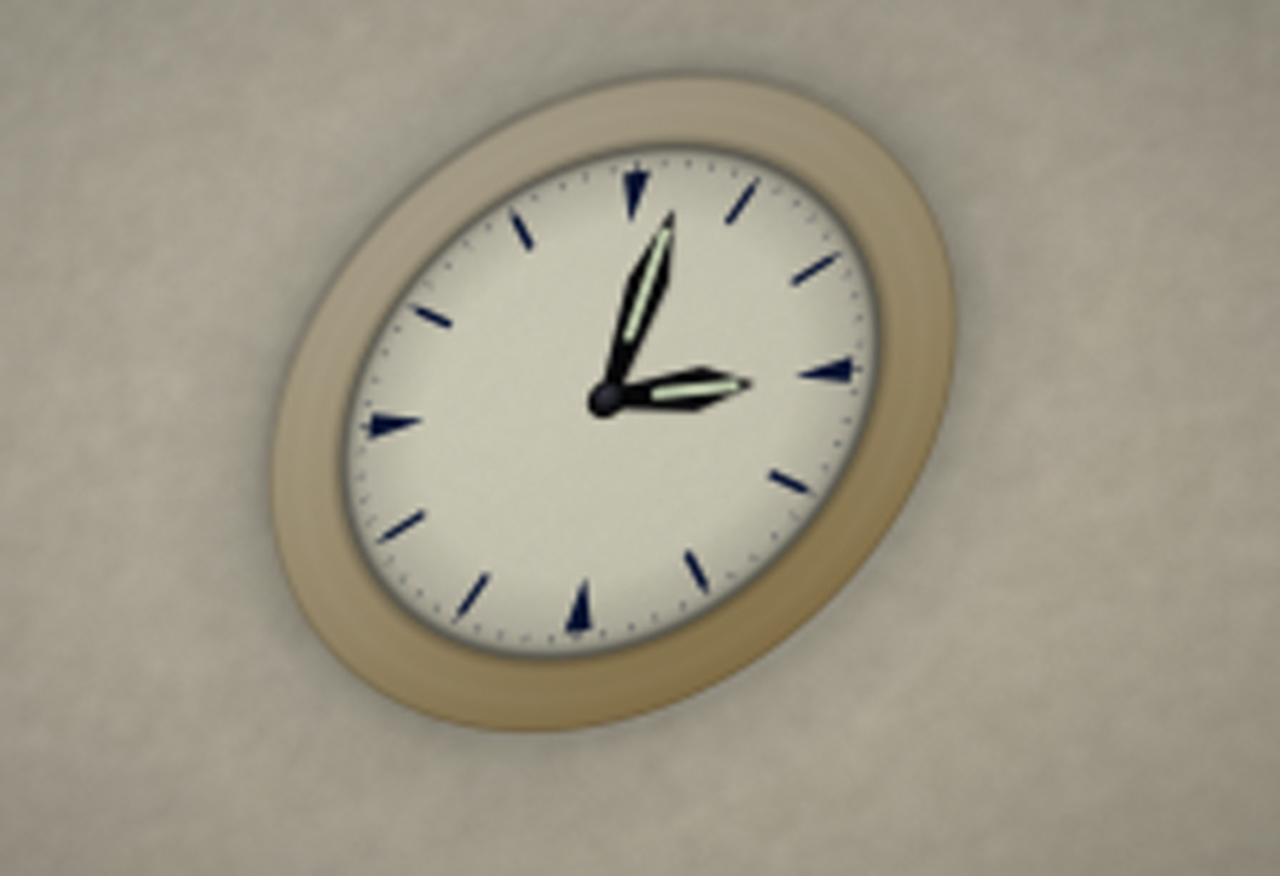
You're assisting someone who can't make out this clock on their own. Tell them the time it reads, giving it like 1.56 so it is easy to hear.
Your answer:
3.02
